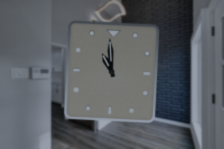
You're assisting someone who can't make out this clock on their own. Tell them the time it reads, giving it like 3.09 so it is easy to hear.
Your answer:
10.59
